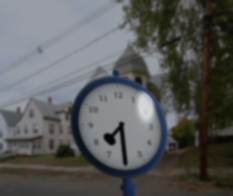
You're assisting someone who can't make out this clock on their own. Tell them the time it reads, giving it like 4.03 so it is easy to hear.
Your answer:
7.30
